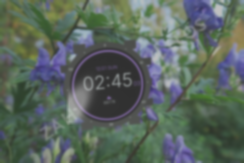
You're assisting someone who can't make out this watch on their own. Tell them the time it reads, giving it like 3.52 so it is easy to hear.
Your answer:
2.45
